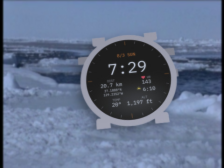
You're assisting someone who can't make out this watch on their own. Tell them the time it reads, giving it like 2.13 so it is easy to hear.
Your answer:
7.29
